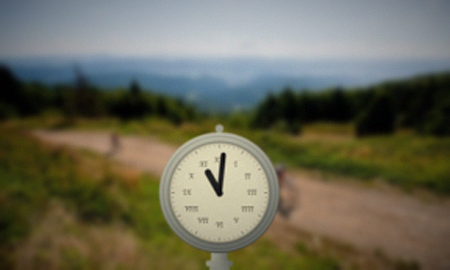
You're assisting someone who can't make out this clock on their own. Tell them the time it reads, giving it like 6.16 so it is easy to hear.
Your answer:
11.01
